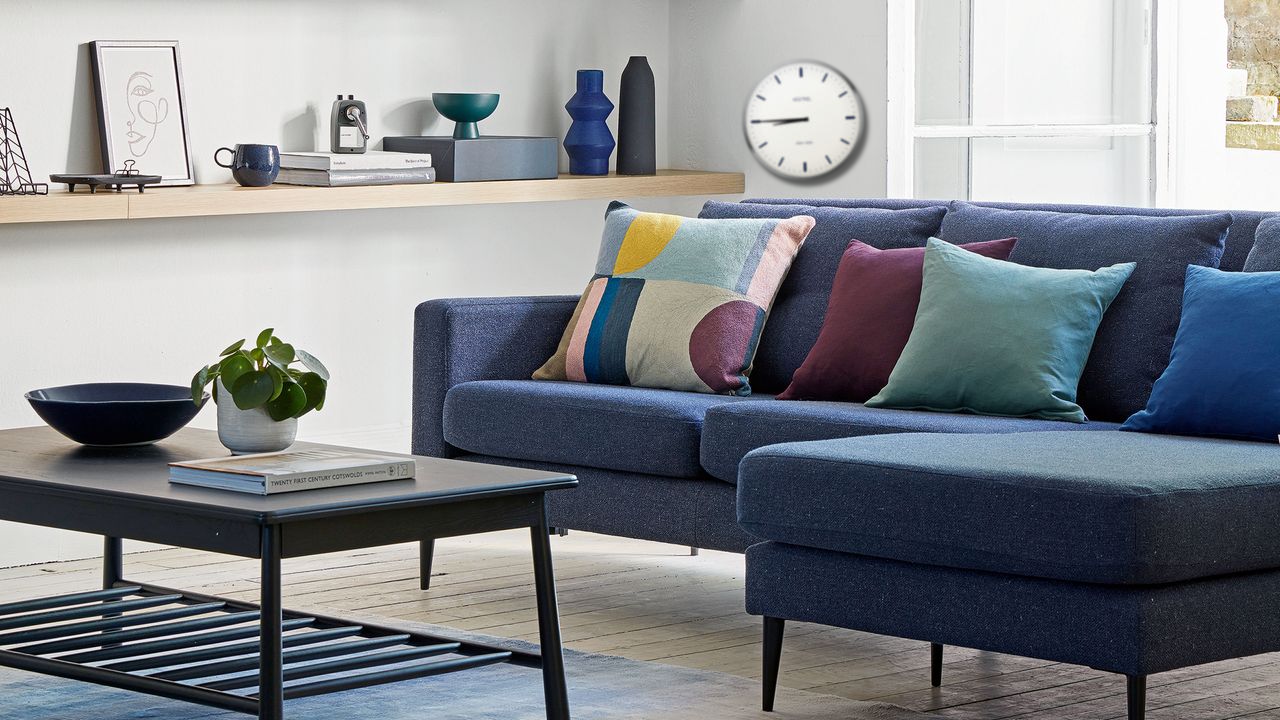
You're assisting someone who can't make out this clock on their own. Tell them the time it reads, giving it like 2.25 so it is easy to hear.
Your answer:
8.45
